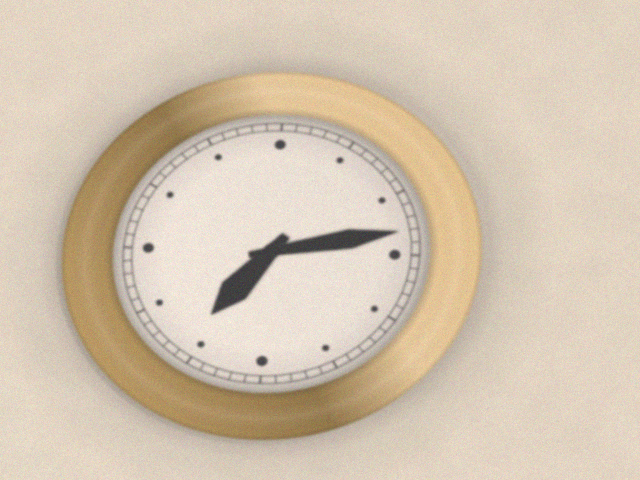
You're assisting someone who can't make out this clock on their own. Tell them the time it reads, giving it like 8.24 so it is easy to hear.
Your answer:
7.13
